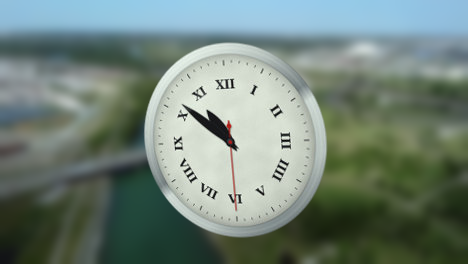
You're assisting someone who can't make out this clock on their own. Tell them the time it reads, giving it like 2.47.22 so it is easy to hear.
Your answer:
10.51.30
